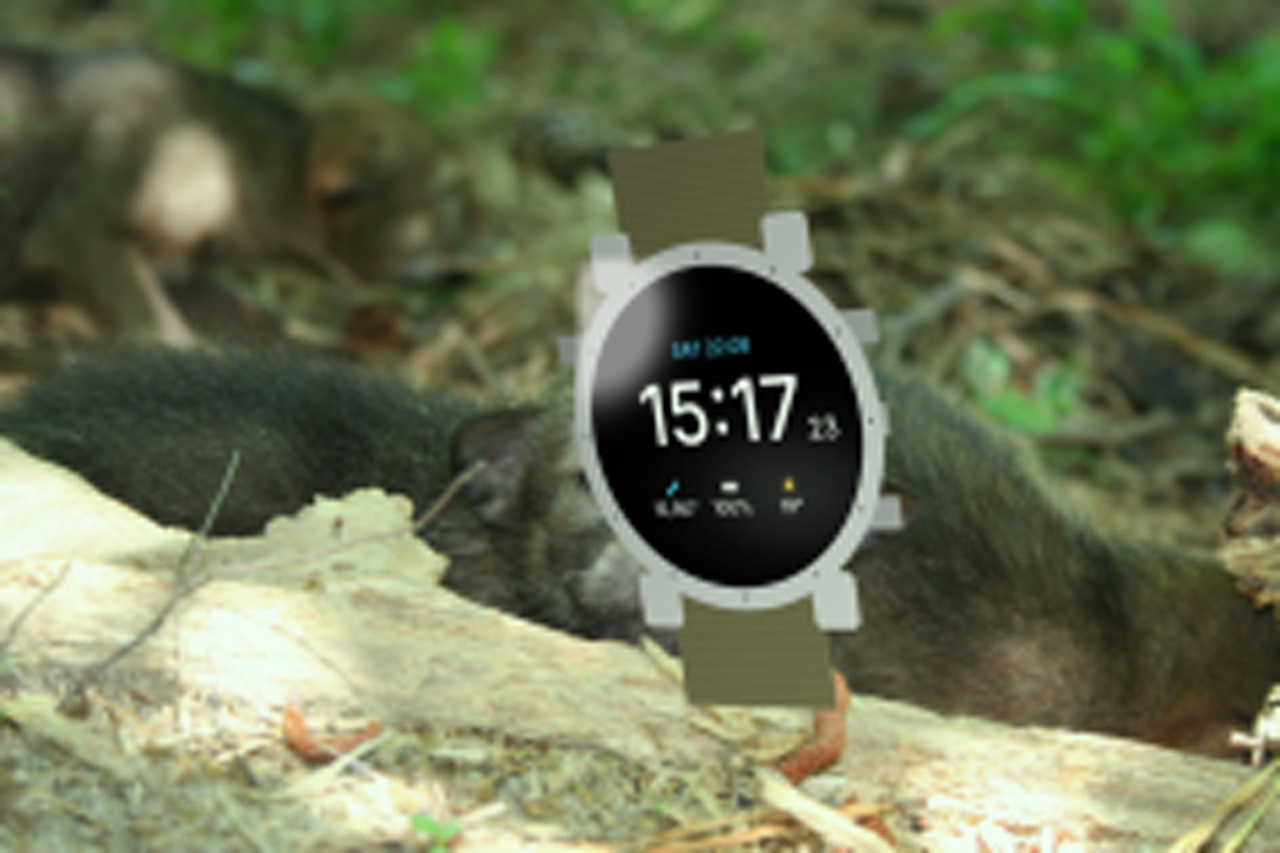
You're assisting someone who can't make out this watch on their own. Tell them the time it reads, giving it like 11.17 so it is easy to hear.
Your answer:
15.17
